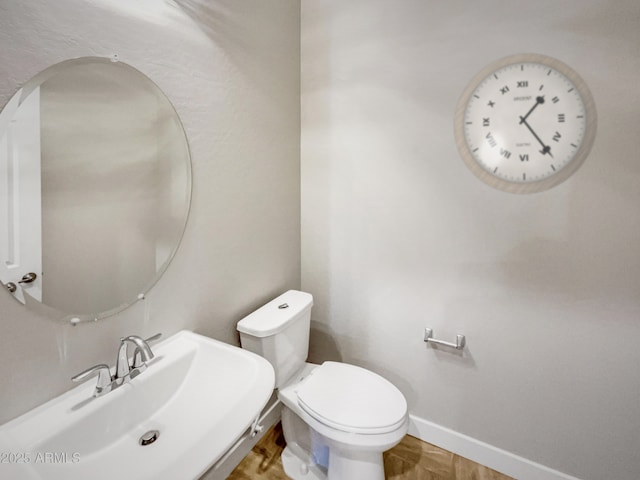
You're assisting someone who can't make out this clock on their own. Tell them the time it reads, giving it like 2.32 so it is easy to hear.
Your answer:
1.24
